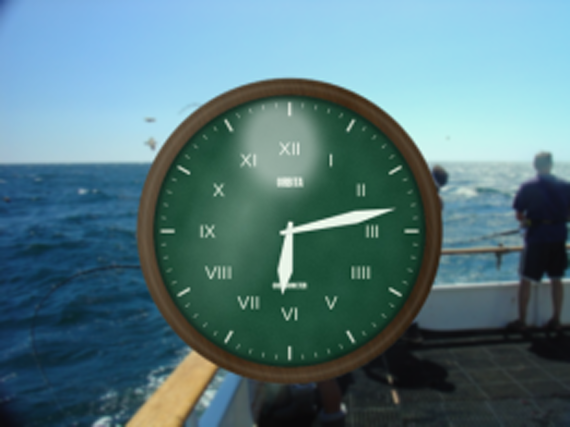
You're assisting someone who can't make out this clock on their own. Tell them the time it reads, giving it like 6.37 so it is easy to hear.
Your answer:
6.13
